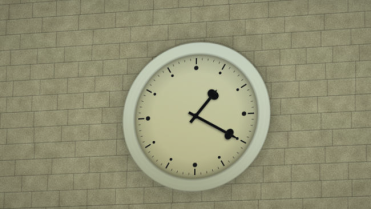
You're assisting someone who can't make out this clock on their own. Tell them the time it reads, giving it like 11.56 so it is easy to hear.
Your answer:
1.20
